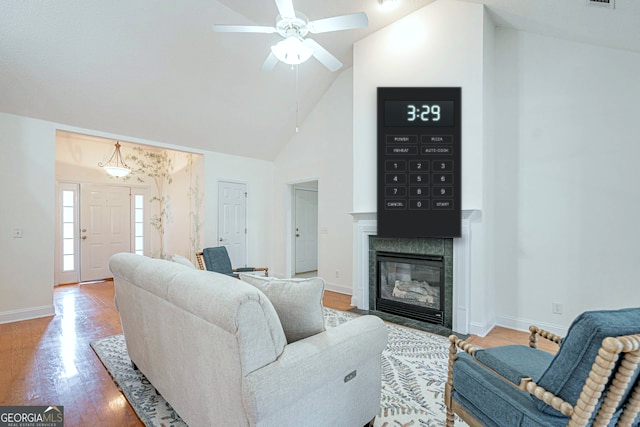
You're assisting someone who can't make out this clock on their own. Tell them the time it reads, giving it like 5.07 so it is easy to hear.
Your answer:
3.29
